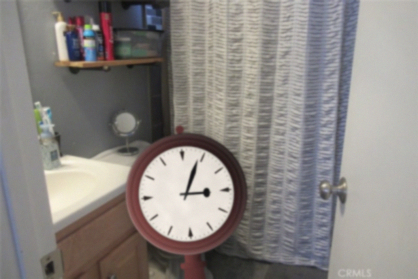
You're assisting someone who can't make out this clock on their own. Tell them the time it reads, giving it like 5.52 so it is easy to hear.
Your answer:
3.04
